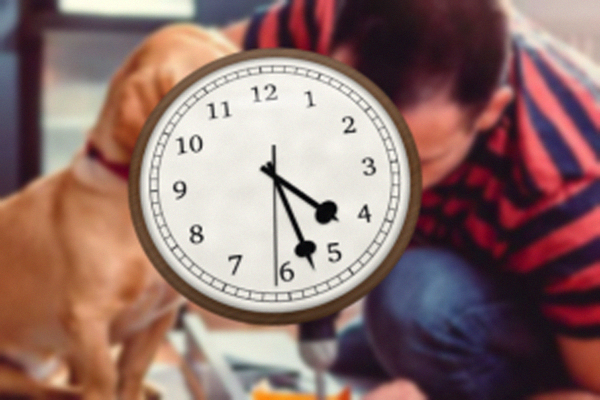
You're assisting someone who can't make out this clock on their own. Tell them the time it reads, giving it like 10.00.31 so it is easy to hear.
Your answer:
4.27.31
